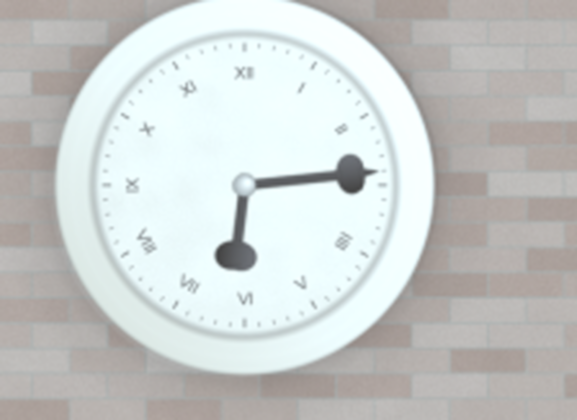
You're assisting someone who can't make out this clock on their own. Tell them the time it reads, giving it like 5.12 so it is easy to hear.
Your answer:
6.14
